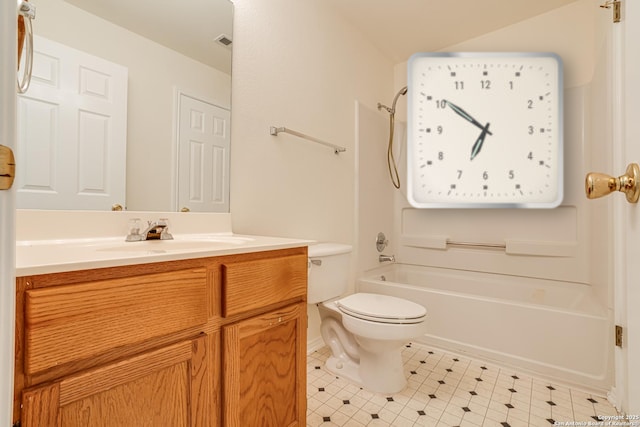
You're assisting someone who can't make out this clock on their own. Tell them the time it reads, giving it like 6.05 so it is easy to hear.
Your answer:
6.51
